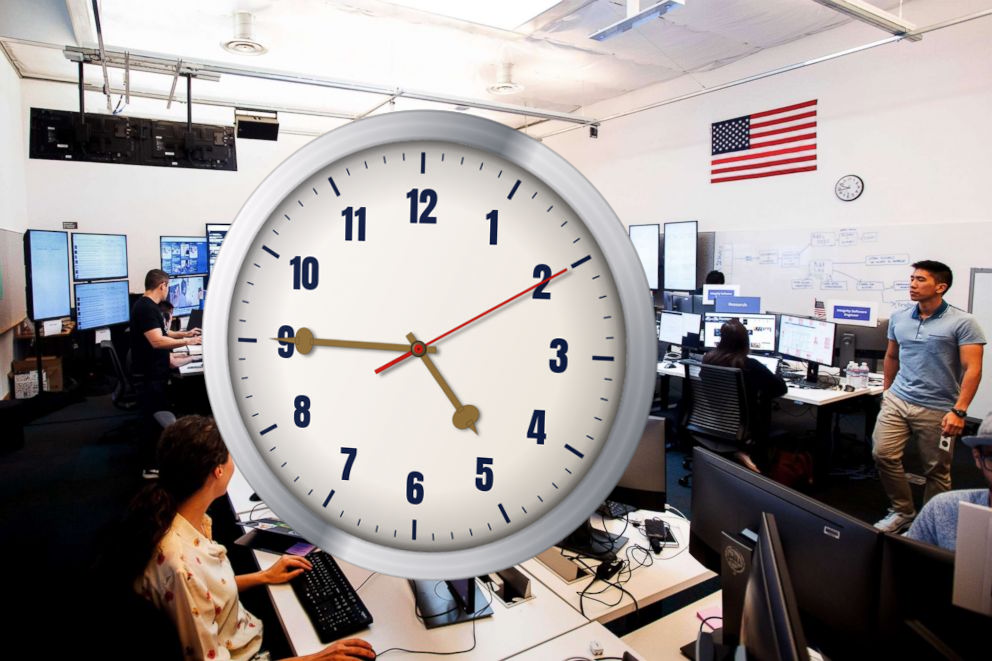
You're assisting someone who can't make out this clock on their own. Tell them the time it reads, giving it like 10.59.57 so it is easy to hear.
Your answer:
4.45.10
